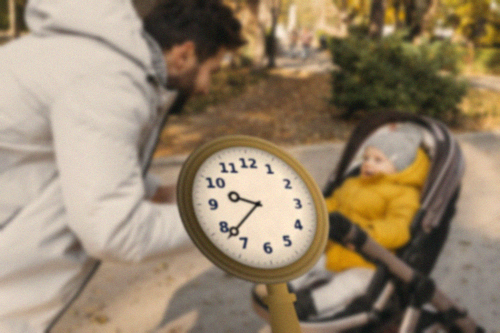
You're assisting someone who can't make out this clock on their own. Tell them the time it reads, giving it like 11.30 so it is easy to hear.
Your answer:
9.38
